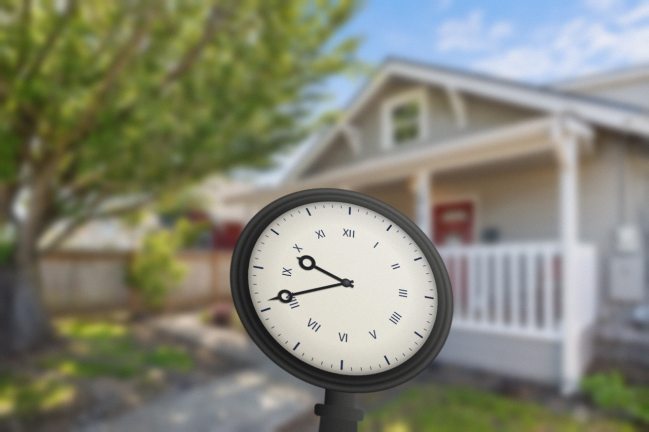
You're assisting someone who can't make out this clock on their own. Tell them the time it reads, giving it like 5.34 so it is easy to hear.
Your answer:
9.41
